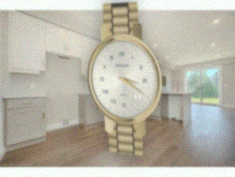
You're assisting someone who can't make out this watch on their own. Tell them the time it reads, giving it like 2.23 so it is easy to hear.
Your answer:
3.20
